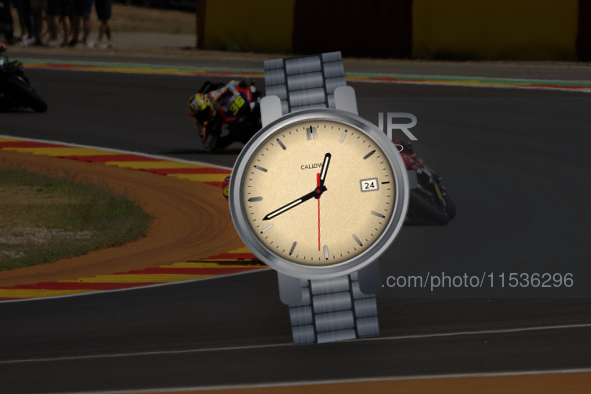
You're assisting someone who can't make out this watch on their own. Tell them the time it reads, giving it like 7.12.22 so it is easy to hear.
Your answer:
12.41.31
